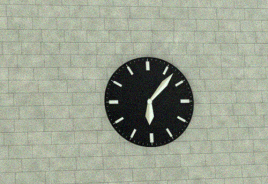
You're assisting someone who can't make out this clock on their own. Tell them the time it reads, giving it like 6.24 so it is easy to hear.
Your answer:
6.07
